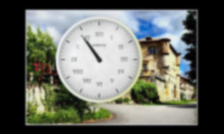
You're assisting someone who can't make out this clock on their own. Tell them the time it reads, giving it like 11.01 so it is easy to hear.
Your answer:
10.54
